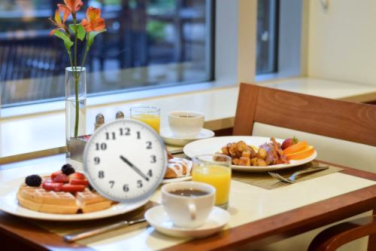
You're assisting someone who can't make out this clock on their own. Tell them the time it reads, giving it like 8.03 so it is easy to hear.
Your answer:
4.22
